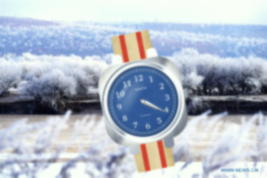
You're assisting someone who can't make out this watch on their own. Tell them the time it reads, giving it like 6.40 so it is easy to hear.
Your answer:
4.21
